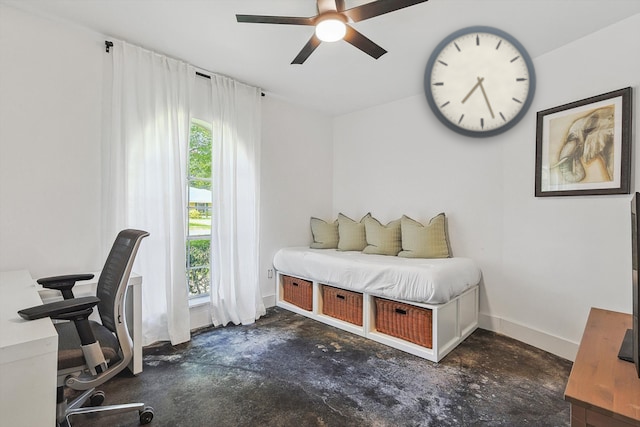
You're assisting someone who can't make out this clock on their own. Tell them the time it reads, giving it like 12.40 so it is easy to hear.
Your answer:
7.27
